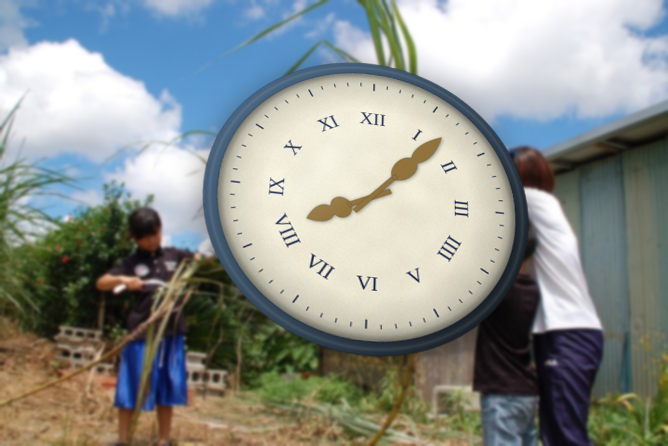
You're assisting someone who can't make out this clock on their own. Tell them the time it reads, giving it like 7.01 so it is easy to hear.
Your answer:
8.07
